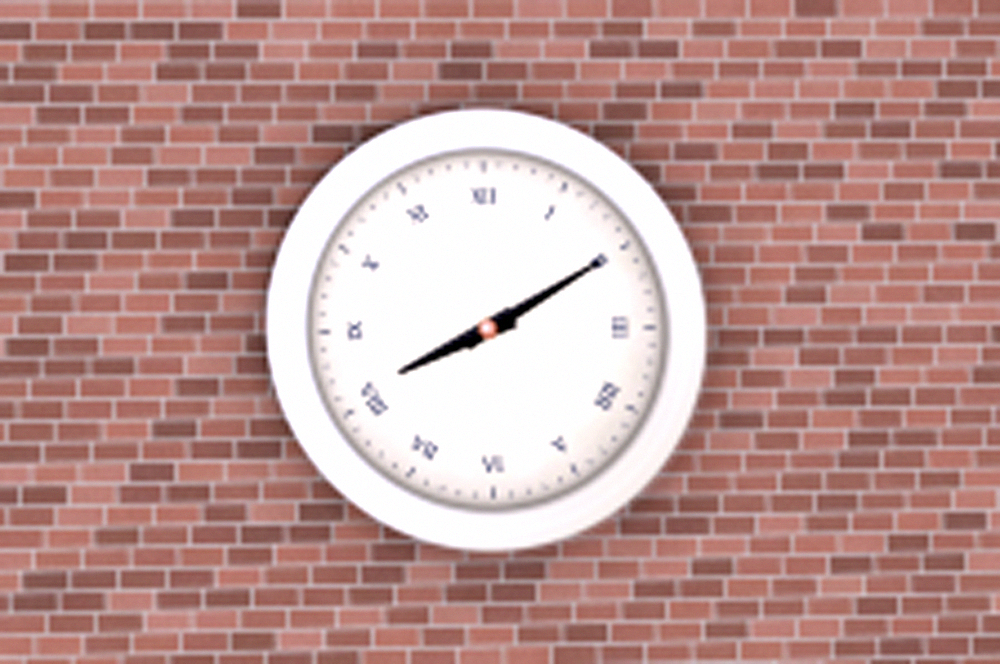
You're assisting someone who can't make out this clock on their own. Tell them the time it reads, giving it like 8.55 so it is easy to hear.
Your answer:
8.10
